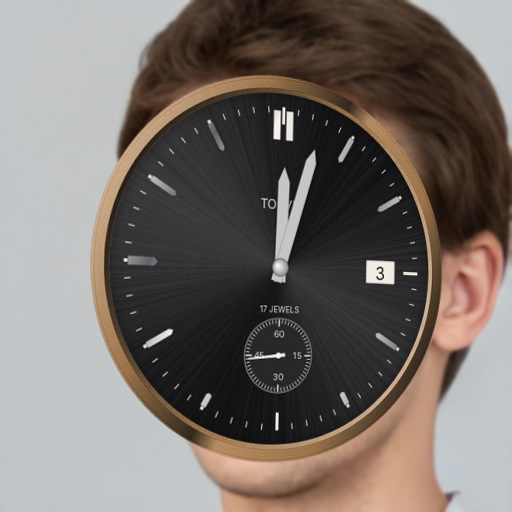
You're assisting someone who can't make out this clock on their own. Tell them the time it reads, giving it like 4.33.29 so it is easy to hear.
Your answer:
12.02.44
